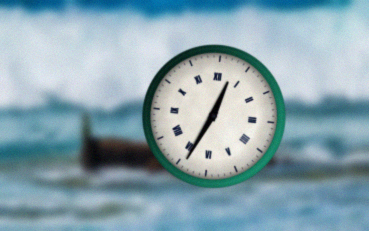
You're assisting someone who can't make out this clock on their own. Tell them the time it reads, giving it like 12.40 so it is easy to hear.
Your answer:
12.34
